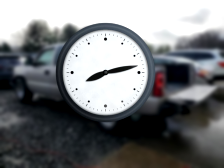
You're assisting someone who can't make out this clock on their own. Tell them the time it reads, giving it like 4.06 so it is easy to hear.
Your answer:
8.13
